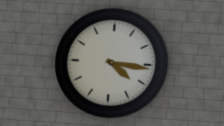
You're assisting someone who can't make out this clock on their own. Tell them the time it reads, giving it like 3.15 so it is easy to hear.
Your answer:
4.16
